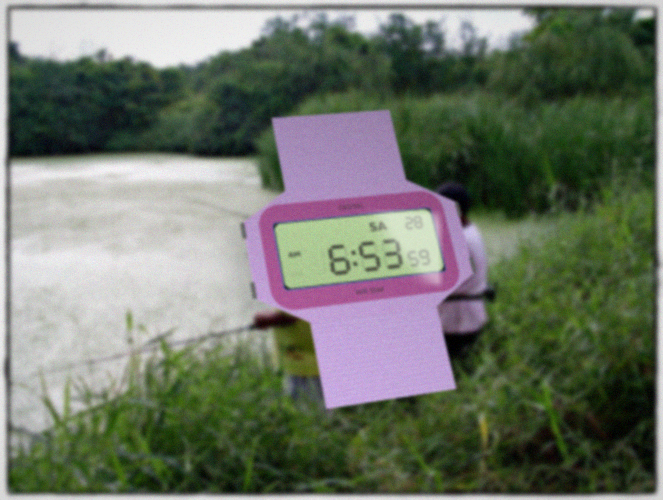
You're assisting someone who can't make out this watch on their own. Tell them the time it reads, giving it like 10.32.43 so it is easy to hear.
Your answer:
6.53.59
